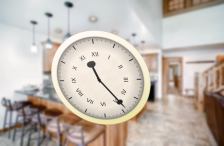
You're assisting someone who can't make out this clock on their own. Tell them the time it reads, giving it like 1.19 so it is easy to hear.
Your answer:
11.24
